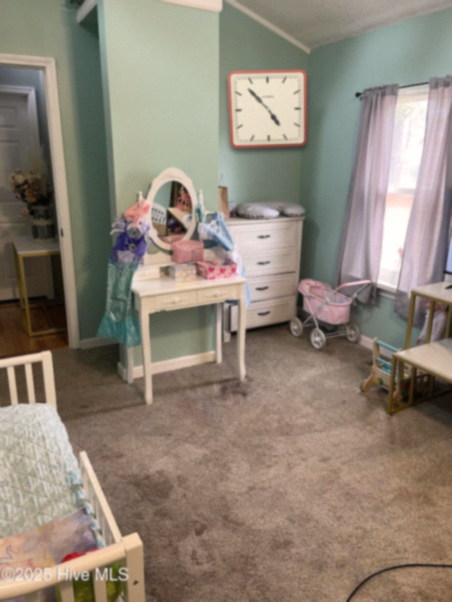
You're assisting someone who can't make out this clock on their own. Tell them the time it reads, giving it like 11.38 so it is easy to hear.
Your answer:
4.53
